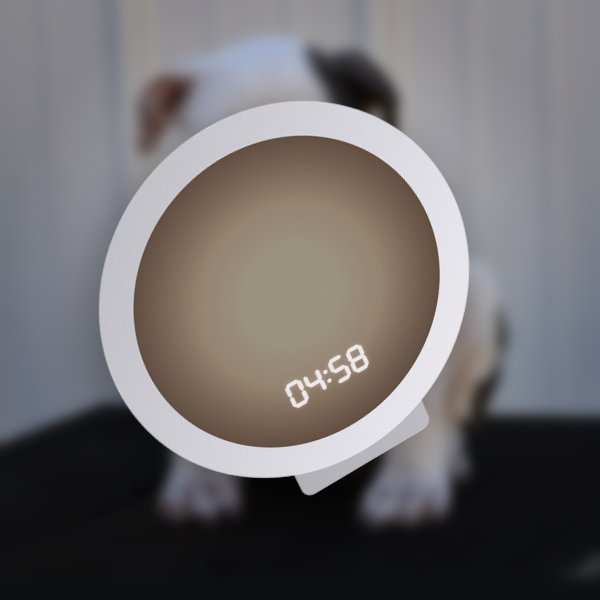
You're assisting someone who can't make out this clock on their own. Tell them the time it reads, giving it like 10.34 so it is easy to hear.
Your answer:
4.58
